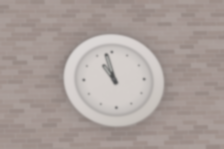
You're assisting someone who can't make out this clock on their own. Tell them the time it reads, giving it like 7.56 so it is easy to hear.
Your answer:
10.58
